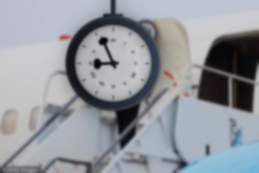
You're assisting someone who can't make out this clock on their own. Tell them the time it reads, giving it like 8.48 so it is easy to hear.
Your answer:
8.56
